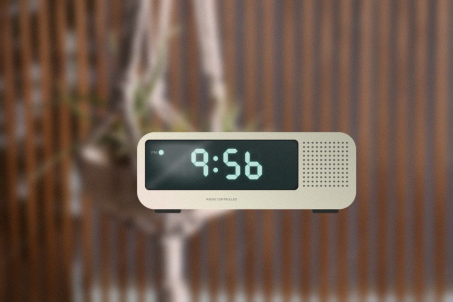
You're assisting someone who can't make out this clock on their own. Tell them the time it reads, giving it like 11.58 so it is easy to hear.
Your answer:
9.56
